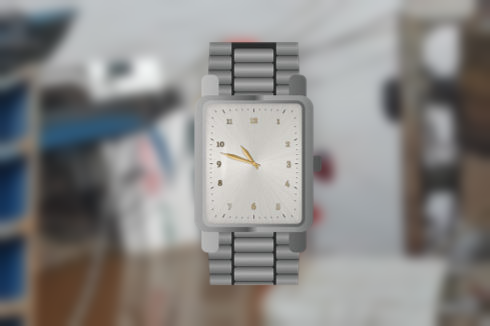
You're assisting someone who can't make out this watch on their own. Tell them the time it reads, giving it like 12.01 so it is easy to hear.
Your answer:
10.48
